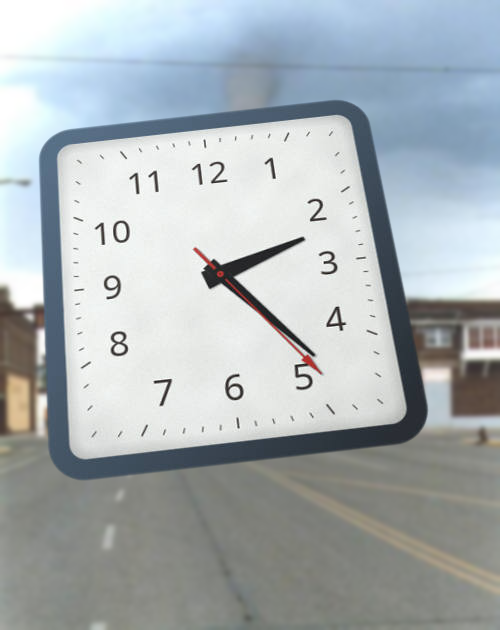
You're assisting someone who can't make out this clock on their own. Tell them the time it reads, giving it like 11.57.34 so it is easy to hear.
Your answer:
2.23.24
